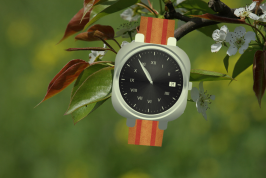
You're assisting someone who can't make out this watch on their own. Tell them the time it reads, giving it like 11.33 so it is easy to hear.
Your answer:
10.54
